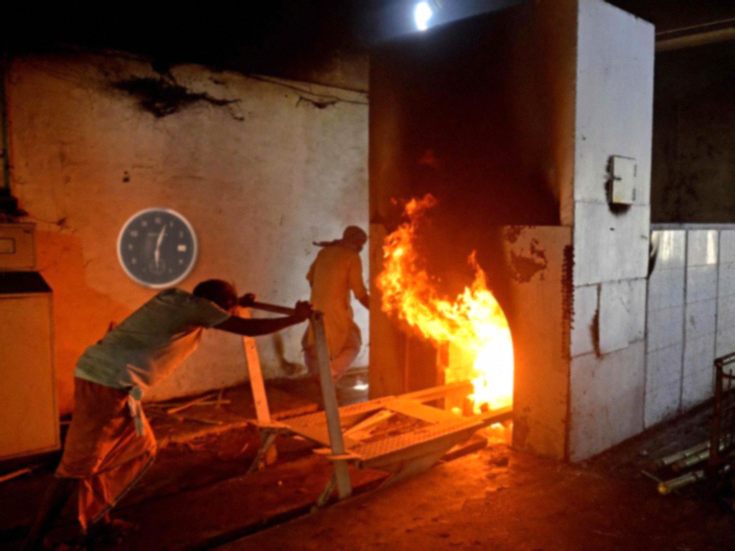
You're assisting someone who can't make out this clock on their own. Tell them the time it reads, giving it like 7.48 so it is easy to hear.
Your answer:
6.03
